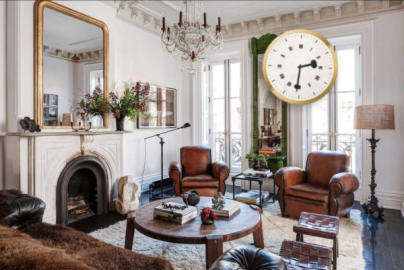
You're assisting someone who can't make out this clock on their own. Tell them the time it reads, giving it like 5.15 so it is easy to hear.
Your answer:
2.31
